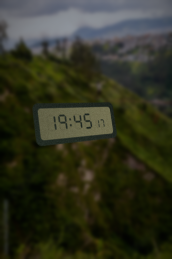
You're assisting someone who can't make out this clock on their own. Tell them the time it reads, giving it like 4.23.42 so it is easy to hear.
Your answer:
19.45.17
